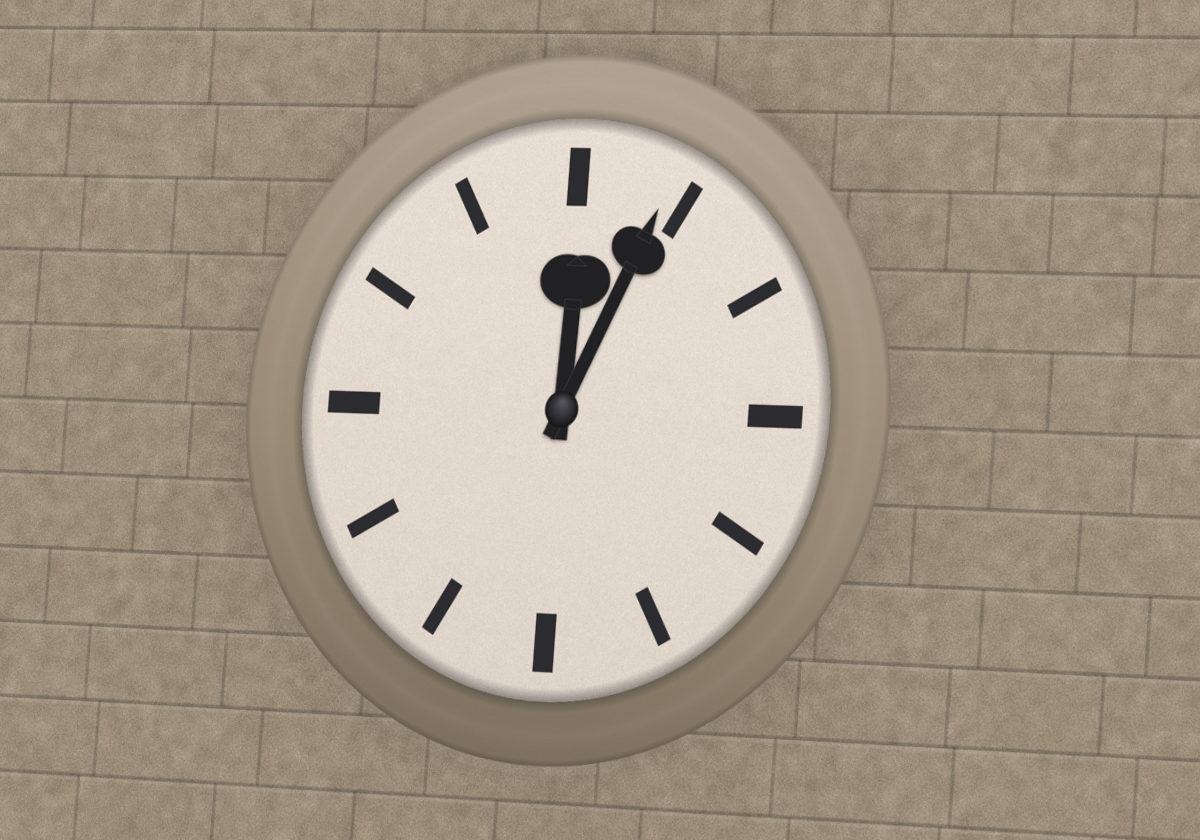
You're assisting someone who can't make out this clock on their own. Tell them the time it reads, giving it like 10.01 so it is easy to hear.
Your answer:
12.04
